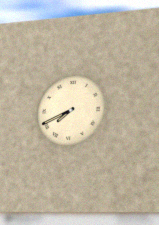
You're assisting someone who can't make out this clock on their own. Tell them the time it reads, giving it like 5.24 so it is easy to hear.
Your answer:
7.41
